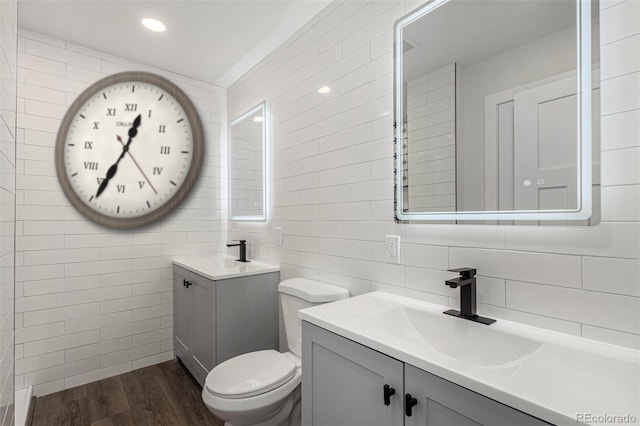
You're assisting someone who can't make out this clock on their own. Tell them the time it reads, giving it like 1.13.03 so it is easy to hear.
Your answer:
12.34.23
